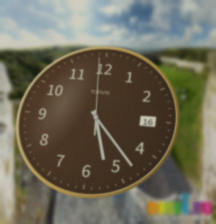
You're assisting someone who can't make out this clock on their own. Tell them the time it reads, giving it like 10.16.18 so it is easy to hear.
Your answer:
5.22.59
